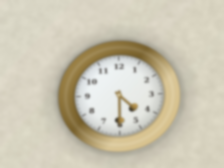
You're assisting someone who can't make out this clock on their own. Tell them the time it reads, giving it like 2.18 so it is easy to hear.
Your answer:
4.30
